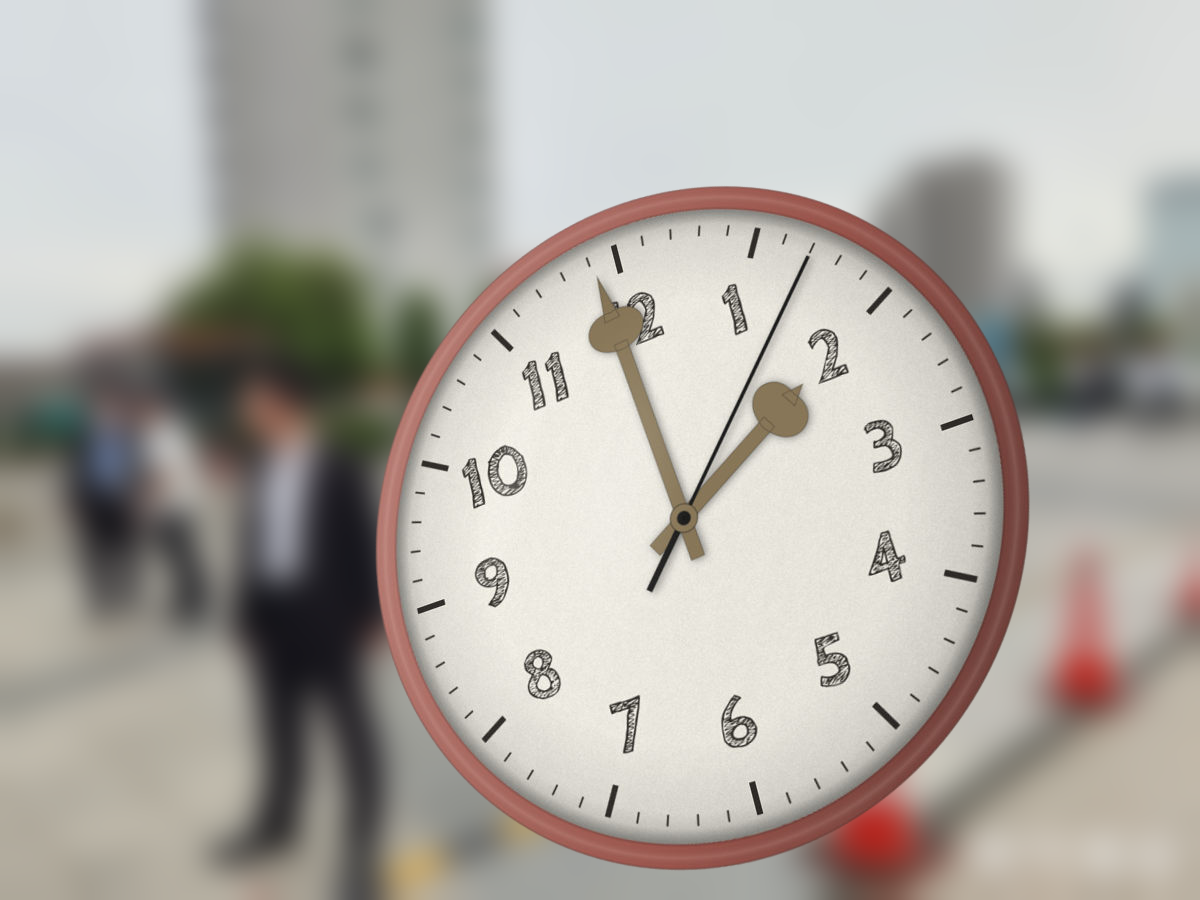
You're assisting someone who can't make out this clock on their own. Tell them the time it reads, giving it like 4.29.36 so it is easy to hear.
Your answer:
1.59.07
